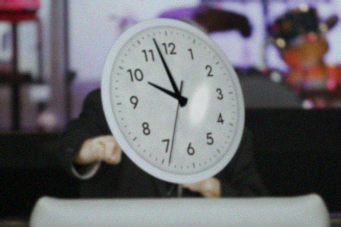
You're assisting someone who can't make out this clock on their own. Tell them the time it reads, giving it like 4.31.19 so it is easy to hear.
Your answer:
9.57.34
